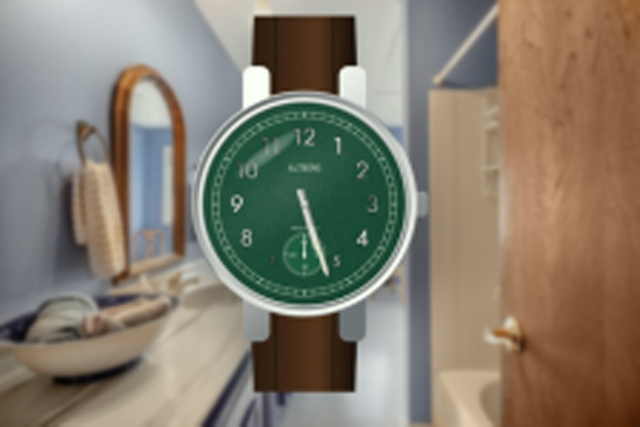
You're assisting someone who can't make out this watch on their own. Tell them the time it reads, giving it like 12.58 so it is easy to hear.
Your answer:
5.27
